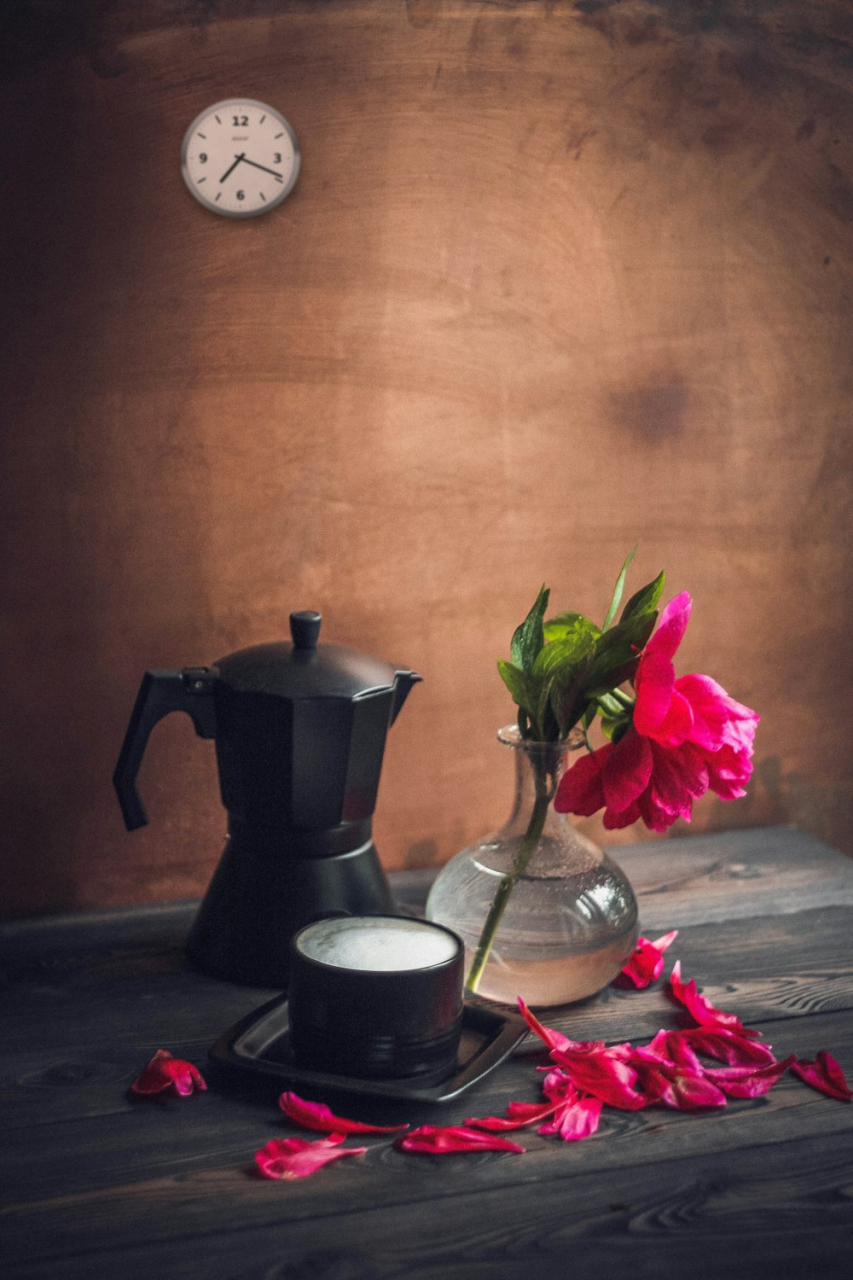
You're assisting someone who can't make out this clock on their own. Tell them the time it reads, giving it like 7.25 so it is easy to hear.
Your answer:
7.19
